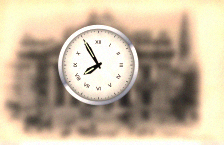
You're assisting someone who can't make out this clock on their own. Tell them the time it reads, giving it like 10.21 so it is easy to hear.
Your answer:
7.55
